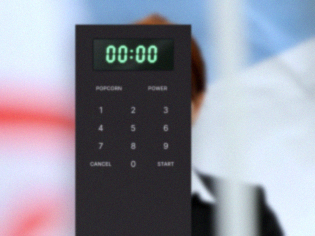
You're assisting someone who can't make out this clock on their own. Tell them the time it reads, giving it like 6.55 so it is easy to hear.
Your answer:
0.00
